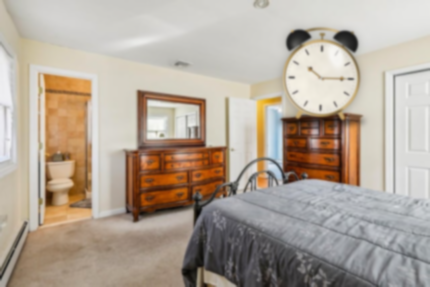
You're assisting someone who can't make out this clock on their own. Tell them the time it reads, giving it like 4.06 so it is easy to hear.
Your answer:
10.15
